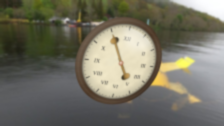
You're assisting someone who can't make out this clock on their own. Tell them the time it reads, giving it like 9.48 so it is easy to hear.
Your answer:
4.55
